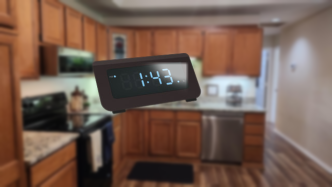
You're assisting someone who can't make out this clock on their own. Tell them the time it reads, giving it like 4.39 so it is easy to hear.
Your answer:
1.43
